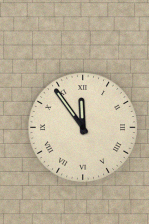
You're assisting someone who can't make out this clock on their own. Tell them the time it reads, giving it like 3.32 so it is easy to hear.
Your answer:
11.54
